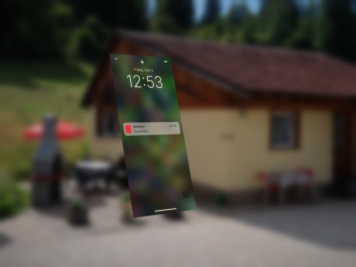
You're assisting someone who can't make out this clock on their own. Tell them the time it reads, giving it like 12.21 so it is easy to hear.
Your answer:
12.53
